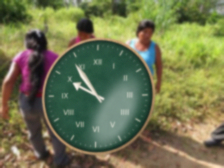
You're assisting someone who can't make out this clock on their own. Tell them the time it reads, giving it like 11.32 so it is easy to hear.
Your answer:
9.54
